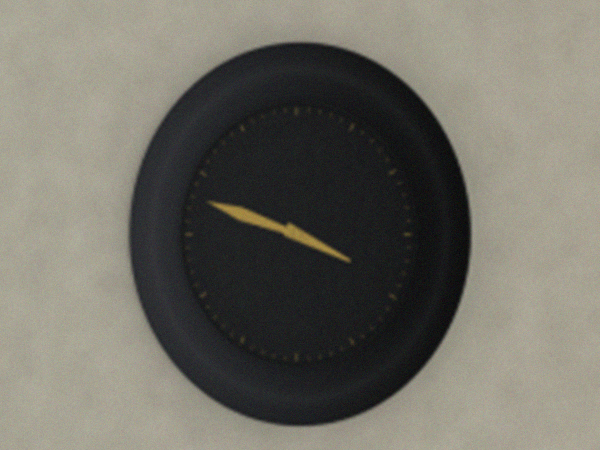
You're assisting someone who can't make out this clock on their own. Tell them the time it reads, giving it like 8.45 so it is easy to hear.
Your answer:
3.48
